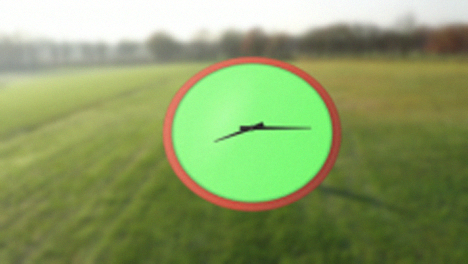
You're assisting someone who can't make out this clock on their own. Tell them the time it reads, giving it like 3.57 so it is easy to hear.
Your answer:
8.15
